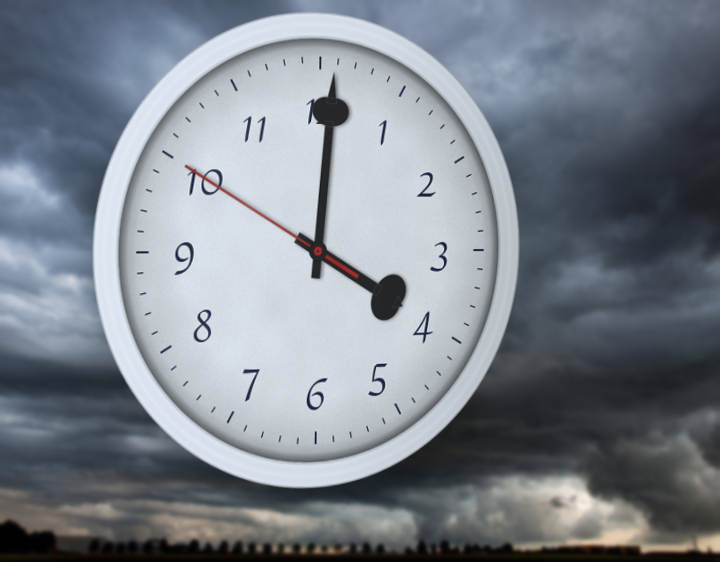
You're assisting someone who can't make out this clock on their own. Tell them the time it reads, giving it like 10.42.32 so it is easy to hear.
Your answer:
4.00.50
